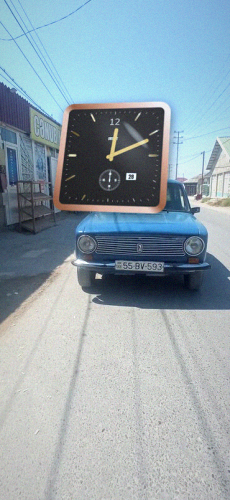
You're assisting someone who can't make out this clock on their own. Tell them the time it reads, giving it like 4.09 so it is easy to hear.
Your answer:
12.11
